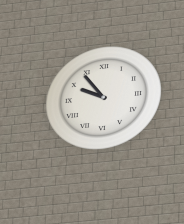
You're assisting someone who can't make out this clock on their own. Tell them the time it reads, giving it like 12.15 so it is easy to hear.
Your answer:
9.54
